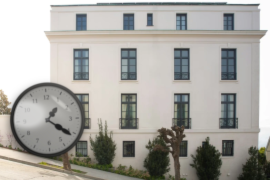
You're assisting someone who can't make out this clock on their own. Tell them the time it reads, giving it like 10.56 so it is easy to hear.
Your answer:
1.21
